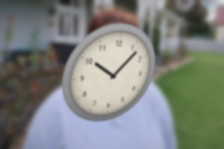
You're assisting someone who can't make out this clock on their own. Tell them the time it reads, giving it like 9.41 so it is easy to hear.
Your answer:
10.07
